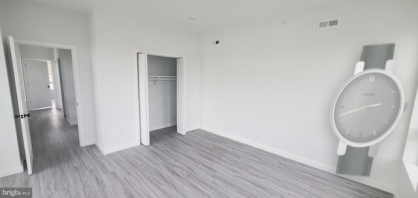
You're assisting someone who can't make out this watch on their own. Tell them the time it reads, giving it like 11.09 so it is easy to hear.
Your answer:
2.42
